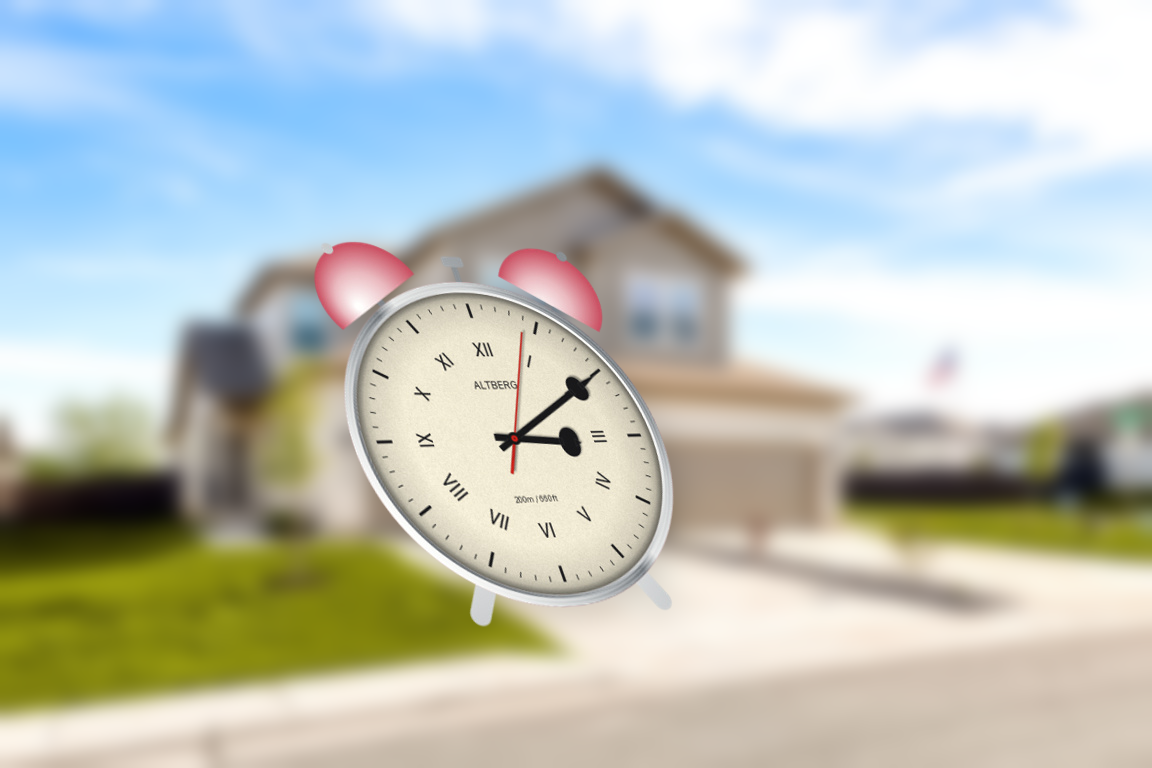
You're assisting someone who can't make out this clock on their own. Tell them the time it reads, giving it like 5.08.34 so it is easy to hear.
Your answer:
3.10.04
